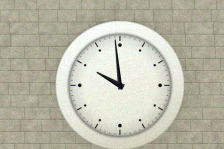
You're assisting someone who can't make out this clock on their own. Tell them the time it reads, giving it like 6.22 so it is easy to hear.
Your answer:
9.59
